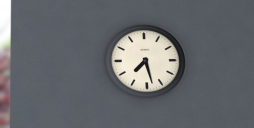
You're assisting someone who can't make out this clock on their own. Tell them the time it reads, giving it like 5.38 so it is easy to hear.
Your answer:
7.28
